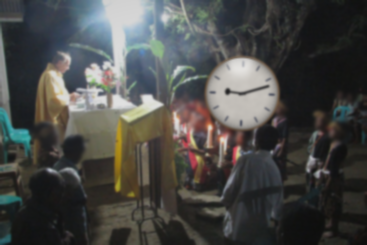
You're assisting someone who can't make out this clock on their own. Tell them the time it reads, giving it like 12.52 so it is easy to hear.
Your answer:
9.12
